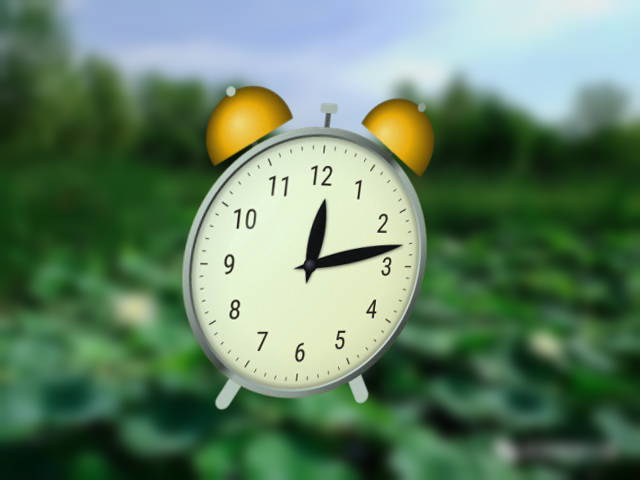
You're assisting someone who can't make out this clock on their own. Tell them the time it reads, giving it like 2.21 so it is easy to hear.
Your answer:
12.13
